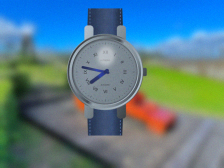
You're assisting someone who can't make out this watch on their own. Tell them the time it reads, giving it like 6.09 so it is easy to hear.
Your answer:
7.47
